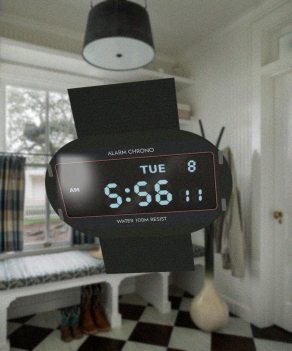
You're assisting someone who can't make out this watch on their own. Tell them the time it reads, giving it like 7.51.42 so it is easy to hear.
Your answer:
5.56.11
